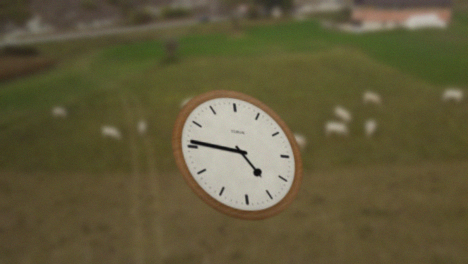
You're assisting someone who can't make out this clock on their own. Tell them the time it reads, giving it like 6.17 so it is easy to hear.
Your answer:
4.46
